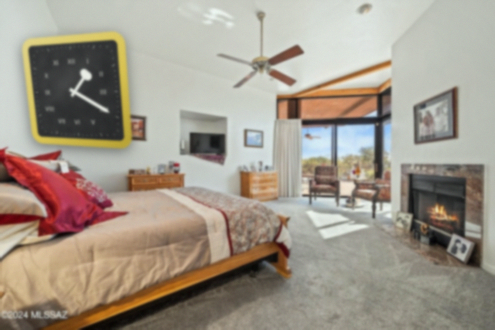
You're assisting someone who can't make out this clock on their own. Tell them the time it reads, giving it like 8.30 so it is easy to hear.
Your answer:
1.20
